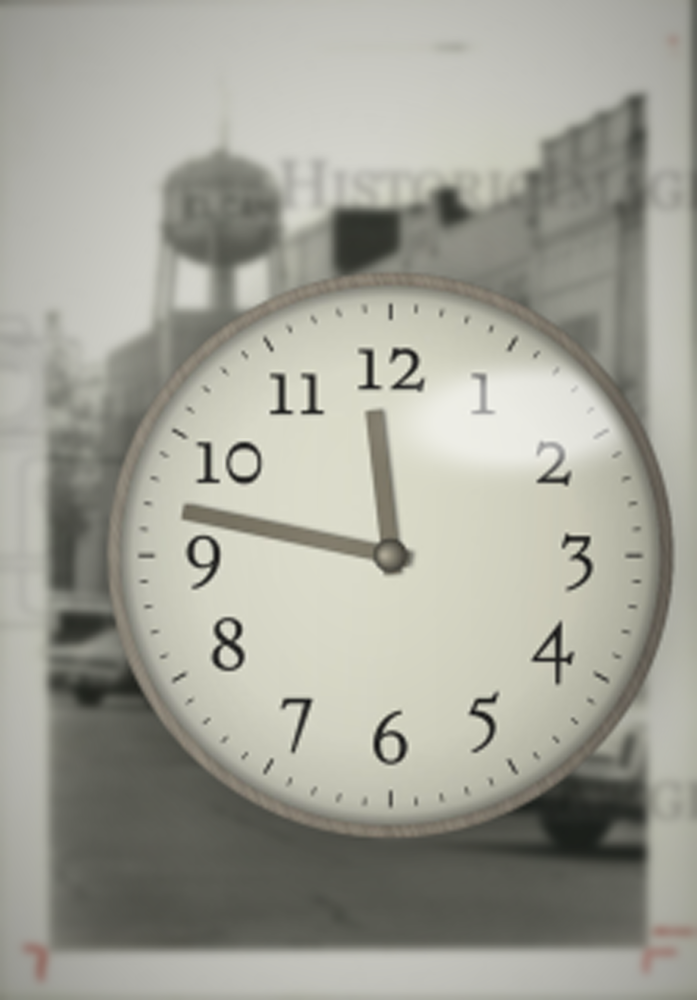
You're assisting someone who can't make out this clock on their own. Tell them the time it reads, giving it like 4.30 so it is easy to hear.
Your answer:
11.47
